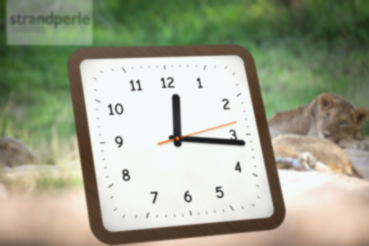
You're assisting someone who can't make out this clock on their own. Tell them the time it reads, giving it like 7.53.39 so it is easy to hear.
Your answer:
12.16.13
